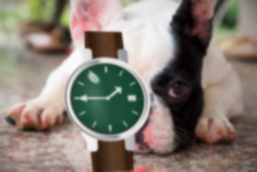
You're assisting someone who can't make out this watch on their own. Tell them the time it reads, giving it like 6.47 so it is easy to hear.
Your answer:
1.45
